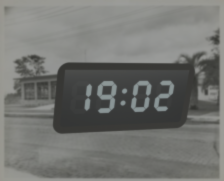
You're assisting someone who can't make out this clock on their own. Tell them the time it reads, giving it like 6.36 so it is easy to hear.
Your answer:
19.02
